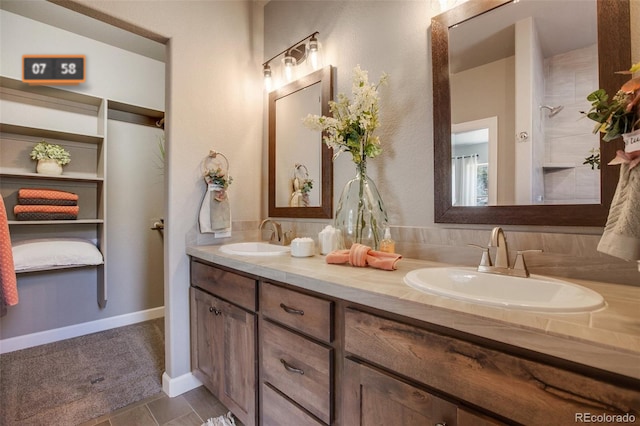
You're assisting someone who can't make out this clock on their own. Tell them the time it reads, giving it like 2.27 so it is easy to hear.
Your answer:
7.58
